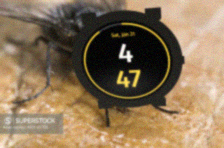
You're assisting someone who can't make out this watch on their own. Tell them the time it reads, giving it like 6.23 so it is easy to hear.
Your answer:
4.47
